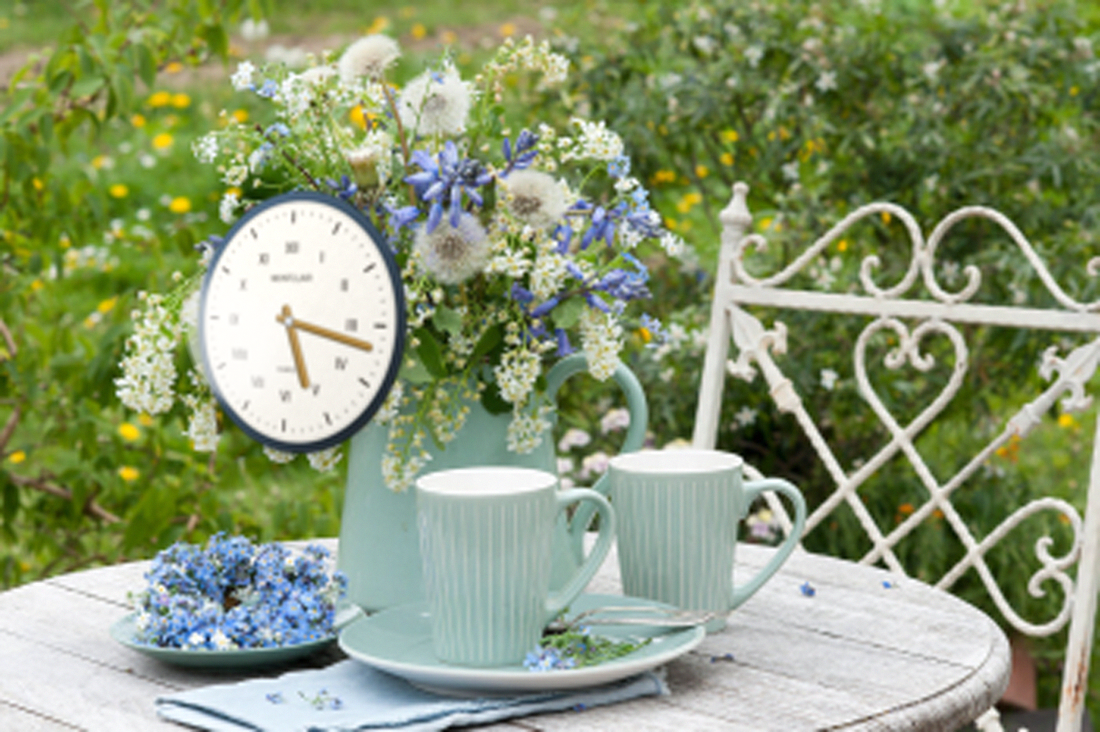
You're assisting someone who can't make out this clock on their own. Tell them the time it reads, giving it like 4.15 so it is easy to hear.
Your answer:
5.17
